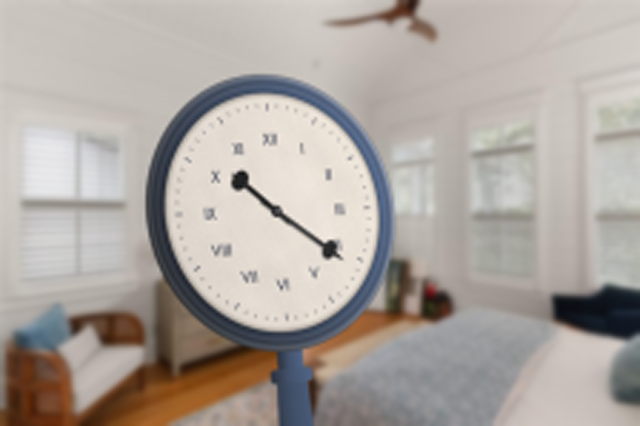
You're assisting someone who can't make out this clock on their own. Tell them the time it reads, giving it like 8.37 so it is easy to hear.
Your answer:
10.21
